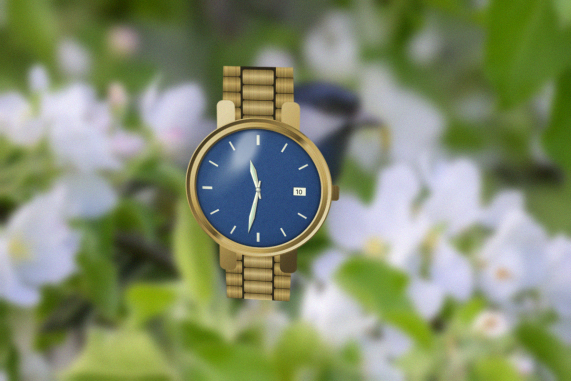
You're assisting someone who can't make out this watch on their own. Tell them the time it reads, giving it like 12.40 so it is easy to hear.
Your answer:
11.32
